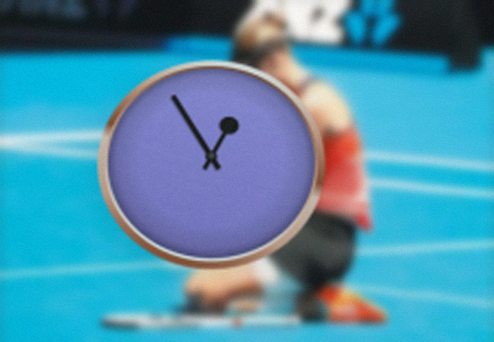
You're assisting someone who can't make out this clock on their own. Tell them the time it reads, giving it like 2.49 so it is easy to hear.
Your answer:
12.55
